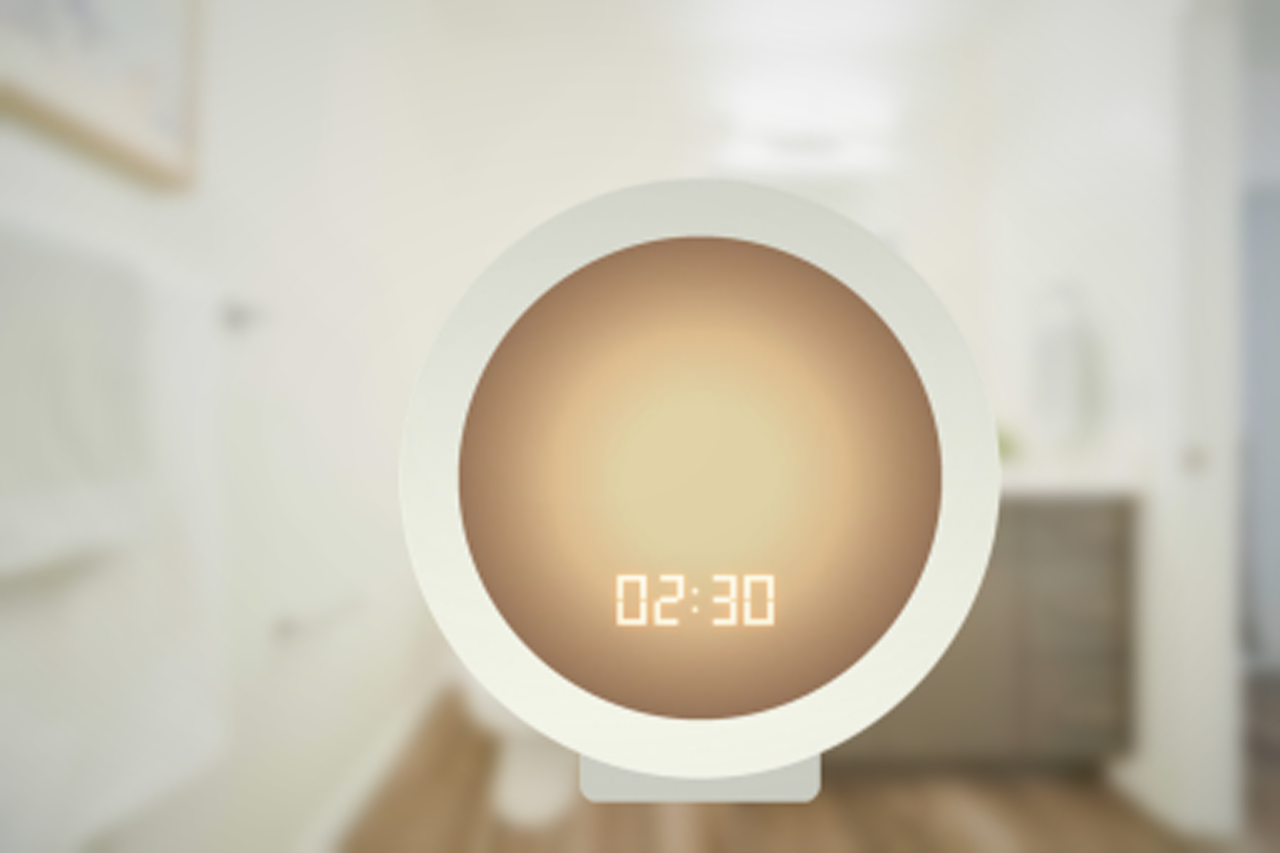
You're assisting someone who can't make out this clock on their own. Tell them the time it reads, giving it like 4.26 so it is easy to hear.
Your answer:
2.30
